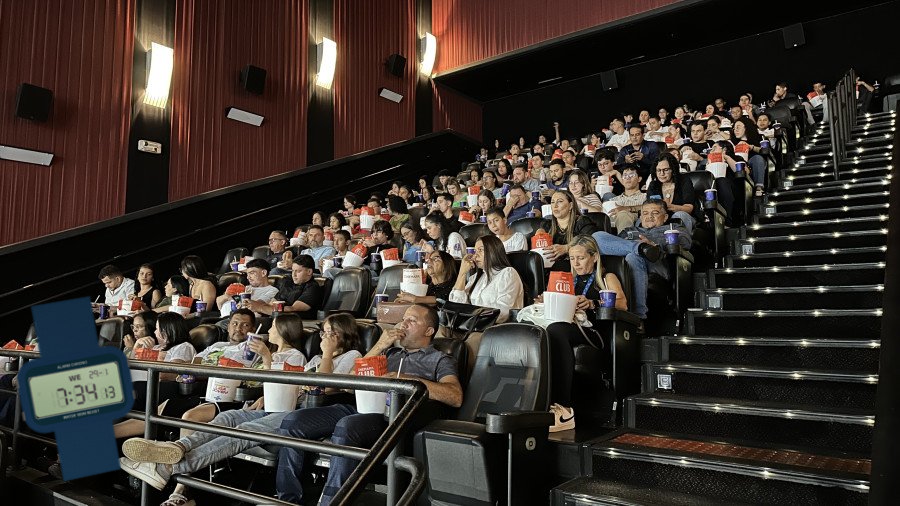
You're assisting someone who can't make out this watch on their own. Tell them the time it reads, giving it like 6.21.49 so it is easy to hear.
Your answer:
7.34.13
